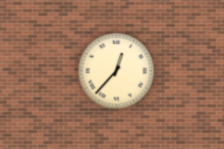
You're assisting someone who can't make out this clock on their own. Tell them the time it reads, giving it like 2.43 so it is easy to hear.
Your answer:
12.37
